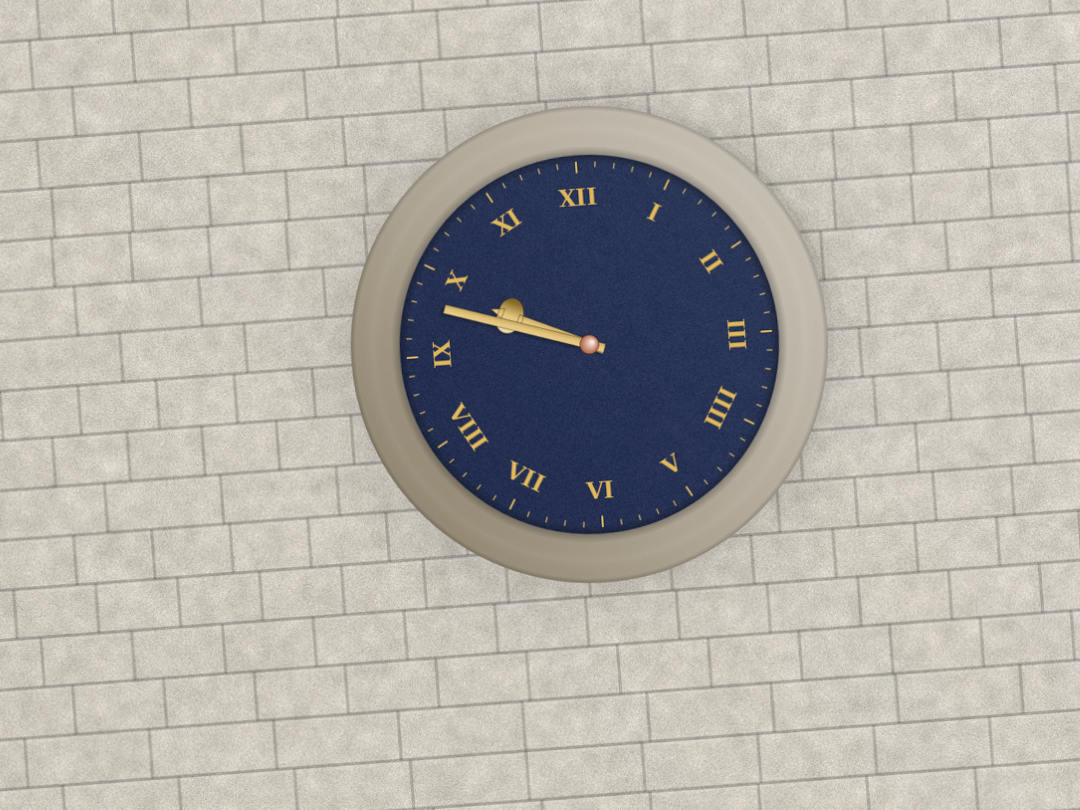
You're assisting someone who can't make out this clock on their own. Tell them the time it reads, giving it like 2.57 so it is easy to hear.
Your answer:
9.48
